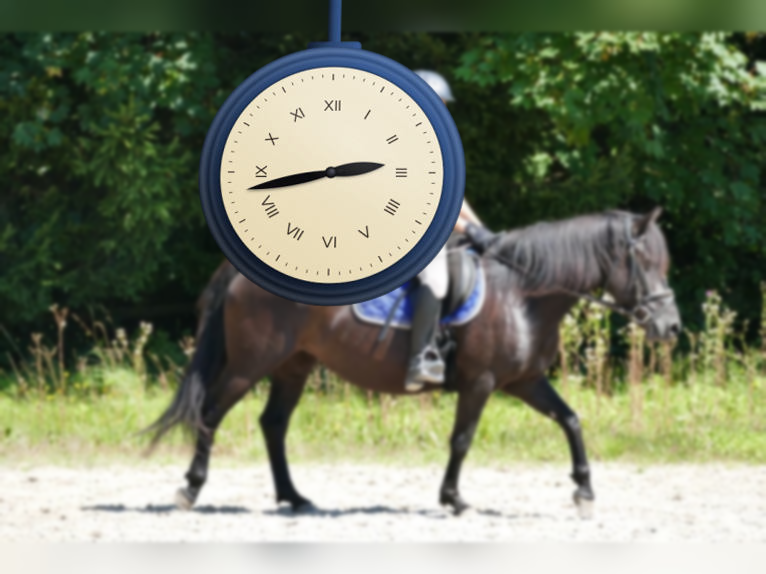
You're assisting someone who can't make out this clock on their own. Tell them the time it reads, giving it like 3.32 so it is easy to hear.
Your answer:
2.43
